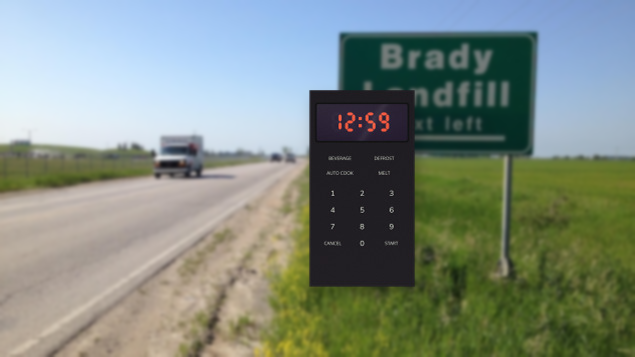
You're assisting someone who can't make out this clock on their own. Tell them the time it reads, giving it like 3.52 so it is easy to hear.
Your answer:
12.59
